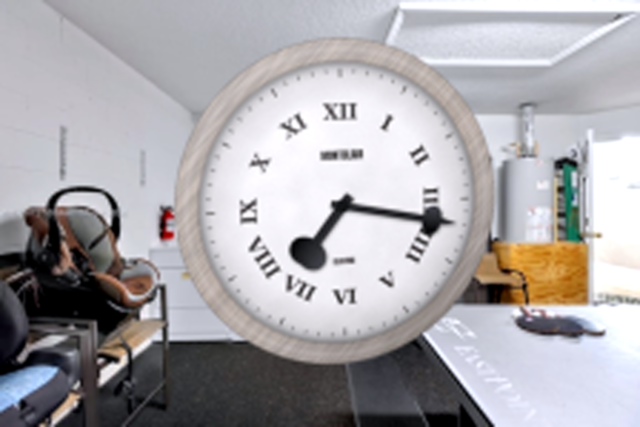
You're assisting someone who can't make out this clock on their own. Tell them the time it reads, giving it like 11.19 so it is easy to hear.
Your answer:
7.17
